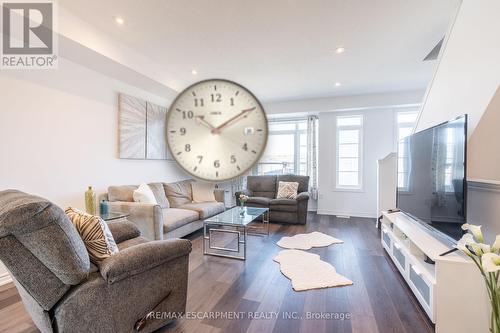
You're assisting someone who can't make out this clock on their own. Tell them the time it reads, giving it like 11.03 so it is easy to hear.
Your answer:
10.10
